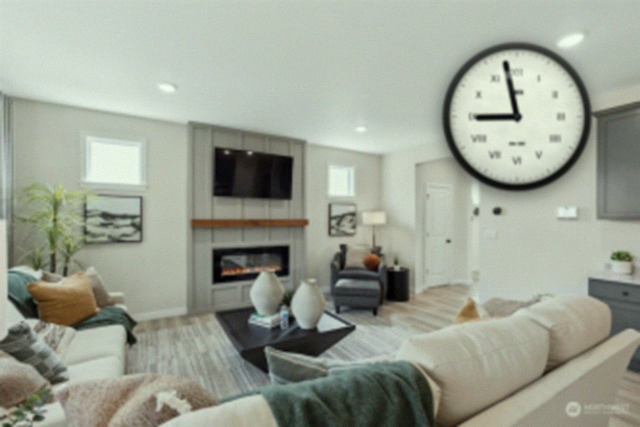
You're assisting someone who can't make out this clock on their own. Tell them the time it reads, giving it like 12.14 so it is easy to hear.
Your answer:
8.58
